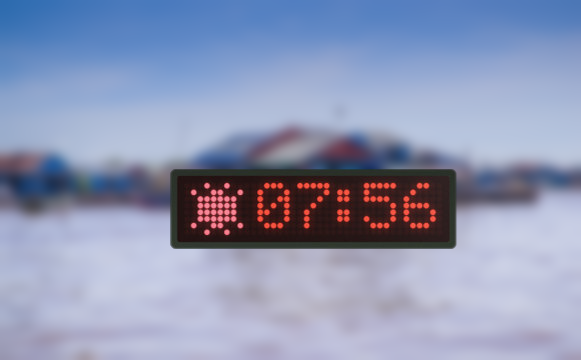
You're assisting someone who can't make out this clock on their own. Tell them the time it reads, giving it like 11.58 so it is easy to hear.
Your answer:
7.56
